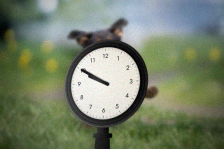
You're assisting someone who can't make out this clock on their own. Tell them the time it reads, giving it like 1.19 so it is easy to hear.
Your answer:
9.50
